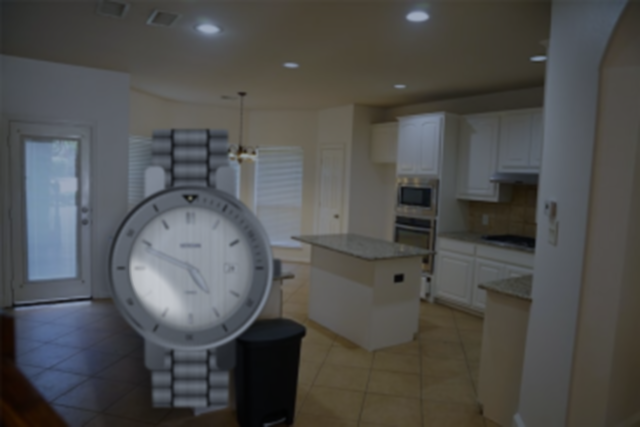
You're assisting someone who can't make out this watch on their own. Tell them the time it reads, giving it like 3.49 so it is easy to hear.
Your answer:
4.49
